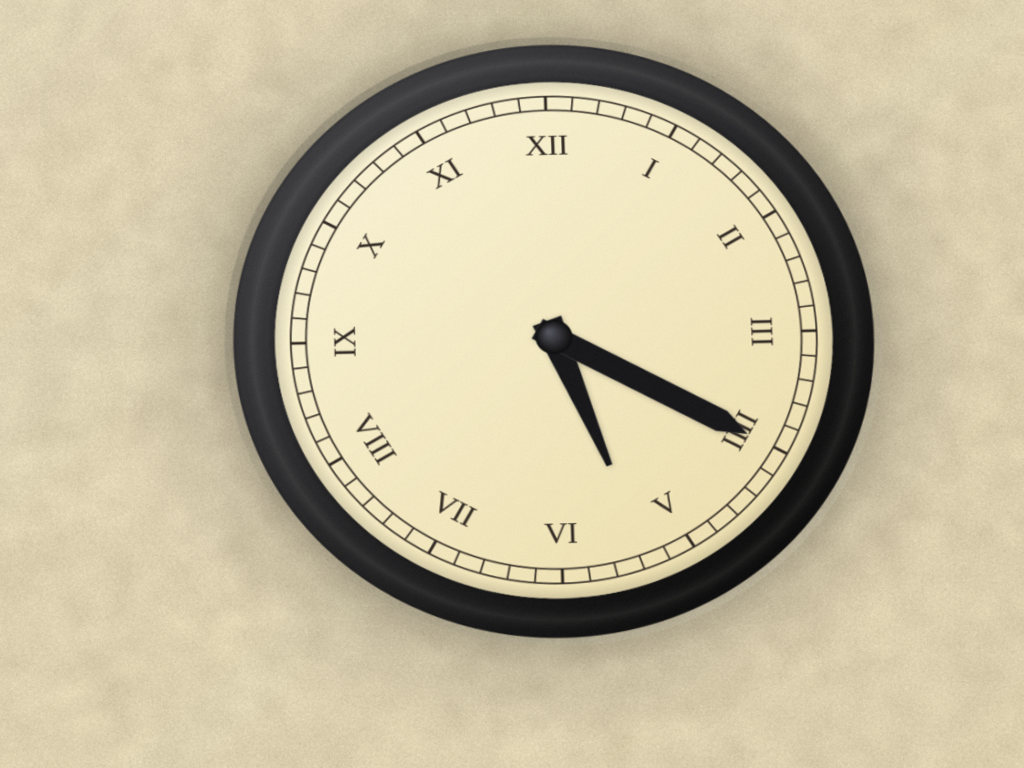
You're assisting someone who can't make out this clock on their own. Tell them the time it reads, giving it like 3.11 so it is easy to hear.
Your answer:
5.20
